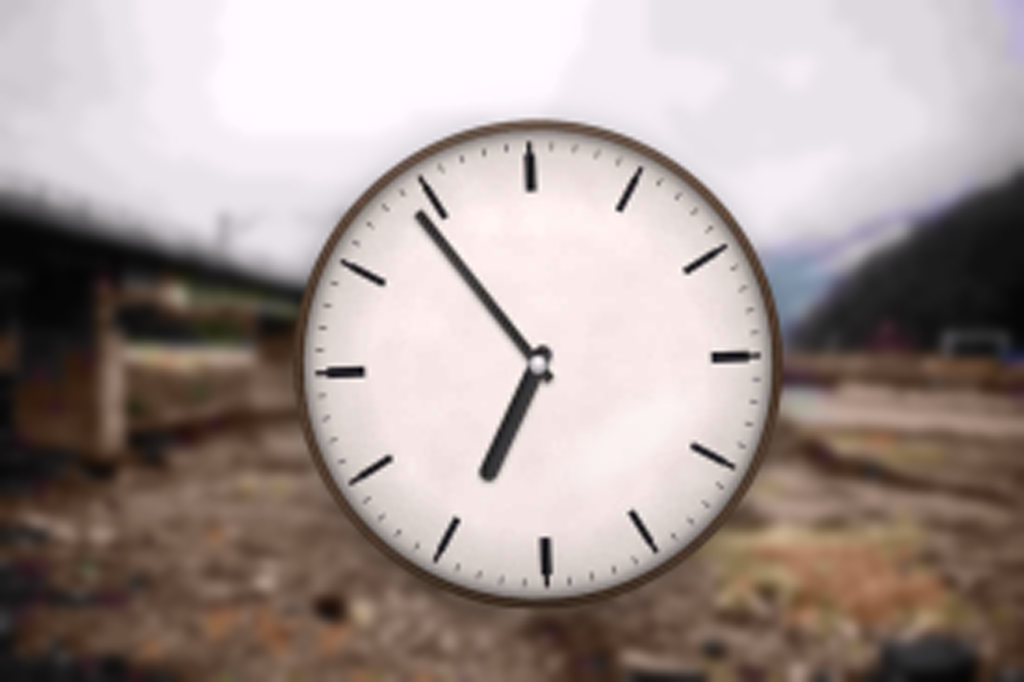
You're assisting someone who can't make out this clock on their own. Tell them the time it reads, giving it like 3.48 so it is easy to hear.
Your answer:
6.54
